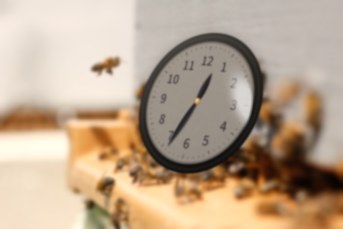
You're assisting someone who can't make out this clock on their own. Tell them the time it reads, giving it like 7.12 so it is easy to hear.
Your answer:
12.34
